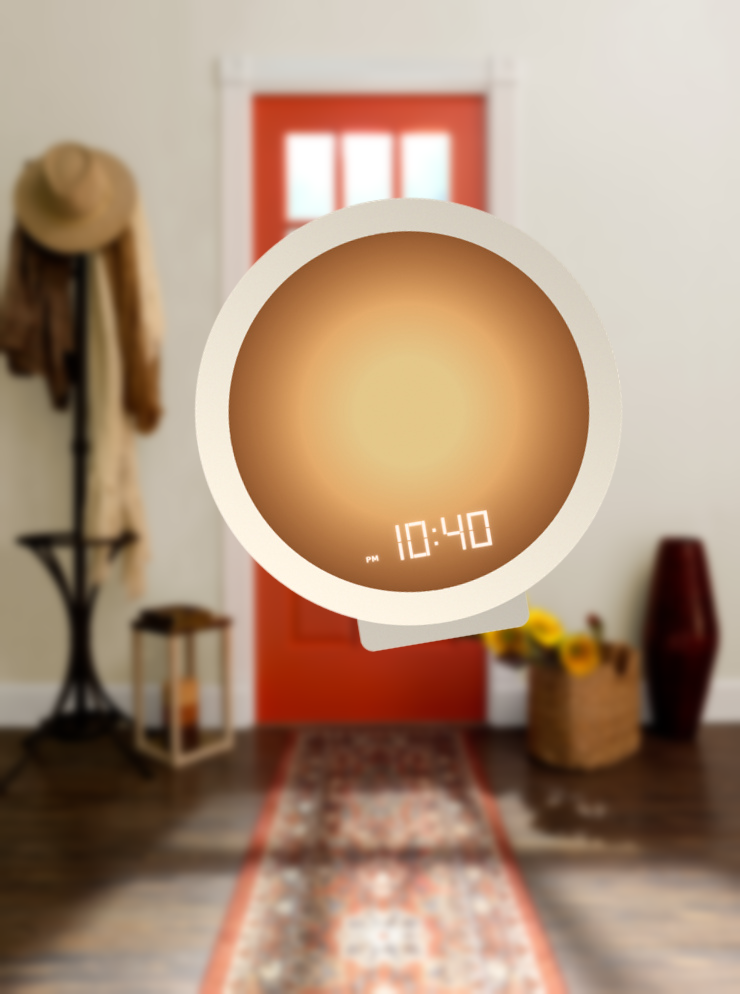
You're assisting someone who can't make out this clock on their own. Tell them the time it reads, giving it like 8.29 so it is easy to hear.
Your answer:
10.40
